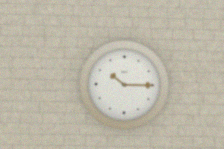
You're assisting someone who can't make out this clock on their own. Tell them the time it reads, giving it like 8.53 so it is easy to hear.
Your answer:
10.15
